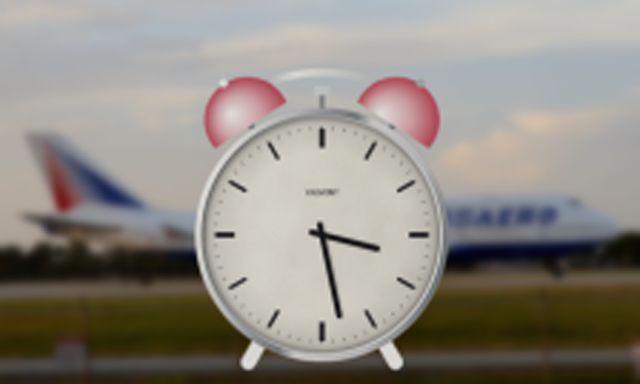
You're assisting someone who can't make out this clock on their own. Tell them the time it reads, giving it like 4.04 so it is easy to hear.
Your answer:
3.28
